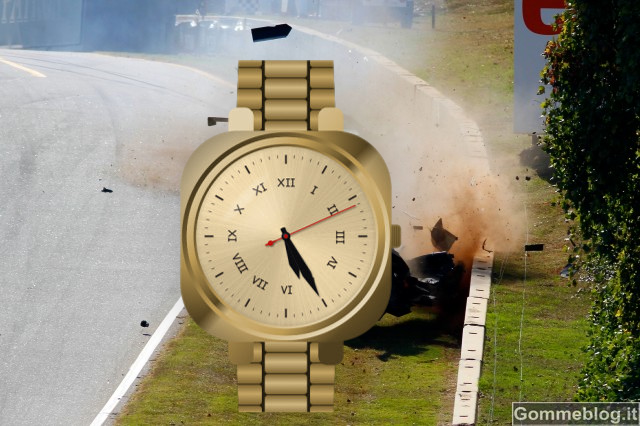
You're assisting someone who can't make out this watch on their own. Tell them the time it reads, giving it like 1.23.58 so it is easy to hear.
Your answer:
5.25.11
